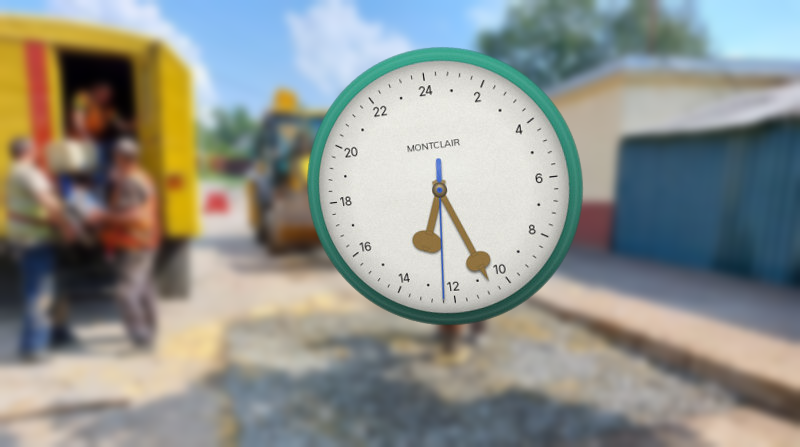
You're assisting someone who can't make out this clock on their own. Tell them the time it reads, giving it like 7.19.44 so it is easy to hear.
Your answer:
13.26.31
